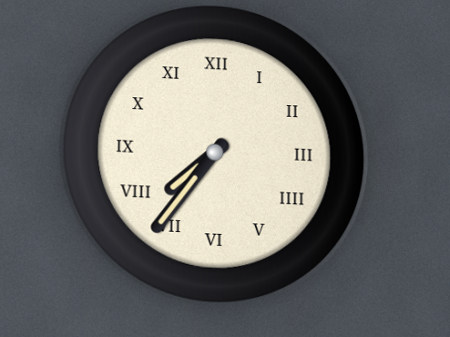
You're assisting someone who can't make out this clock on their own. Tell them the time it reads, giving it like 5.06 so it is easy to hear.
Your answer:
7.36
